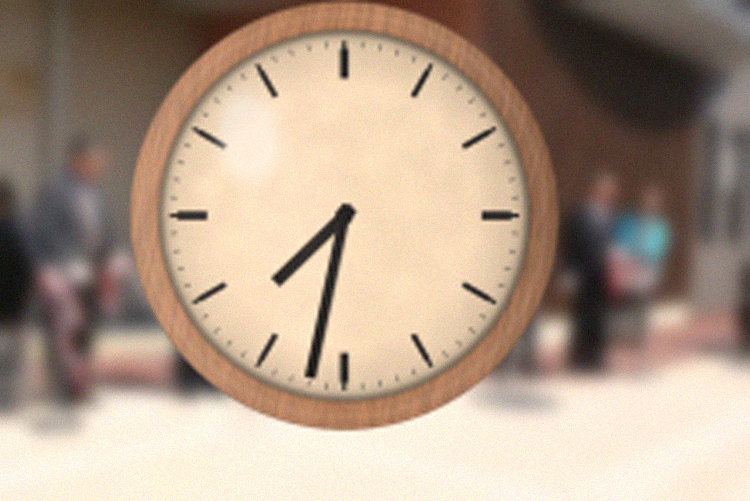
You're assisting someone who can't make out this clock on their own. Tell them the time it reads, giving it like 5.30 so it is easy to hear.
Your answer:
7.32
